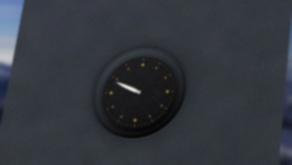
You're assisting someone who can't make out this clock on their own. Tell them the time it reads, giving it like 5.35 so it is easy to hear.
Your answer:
9.49
